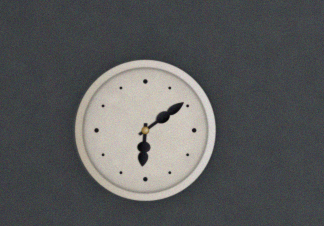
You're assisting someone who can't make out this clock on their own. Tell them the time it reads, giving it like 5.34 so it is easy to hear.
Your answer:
6.09
